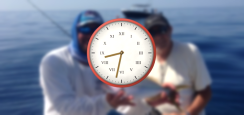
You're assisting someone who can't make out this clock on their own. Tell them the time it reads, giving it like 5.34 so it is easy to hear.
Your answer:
8.32
